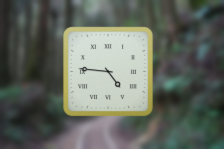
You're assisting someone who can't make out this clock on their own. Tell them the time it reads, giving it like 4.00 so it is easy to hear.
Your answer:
4.46
